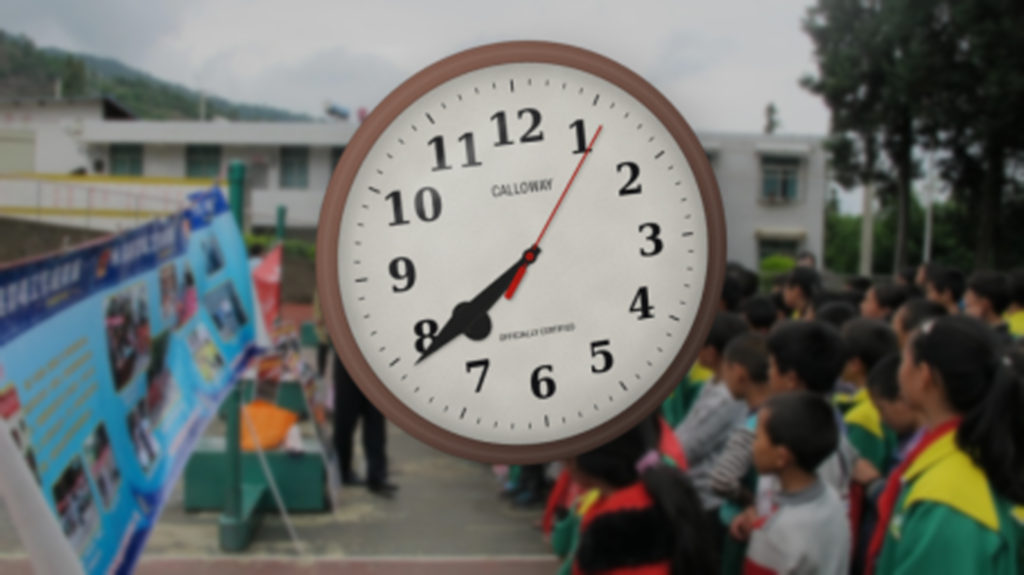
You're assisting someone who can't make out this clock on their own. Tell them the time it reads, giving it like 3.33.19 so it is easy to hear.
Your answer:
7.39.06
